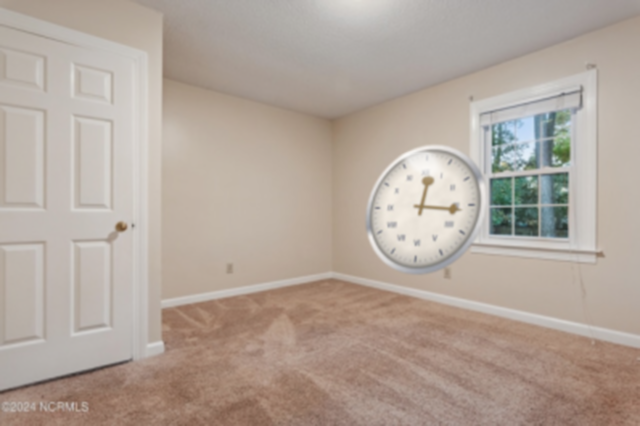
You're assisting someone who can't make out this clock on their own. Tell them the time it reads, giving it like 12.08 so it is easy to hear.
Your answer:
12.16
